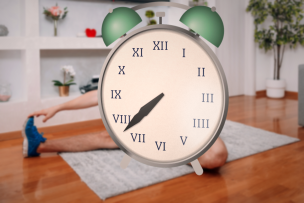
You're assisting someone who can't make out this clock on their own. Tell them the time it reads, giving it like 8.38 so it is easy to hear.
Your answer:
7.38
